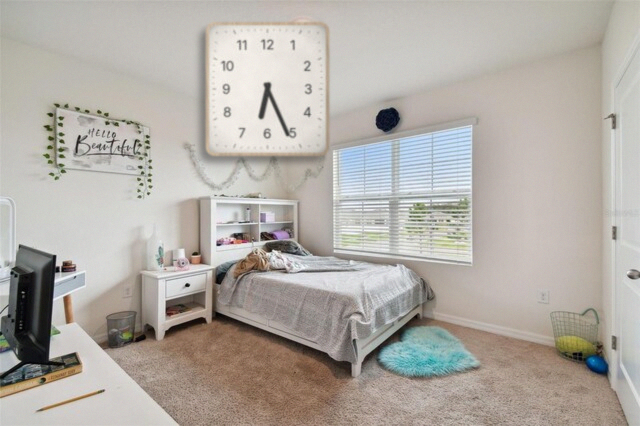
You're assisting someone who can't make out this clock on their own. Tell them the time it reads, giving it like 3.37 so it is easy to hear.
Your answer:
6.26
